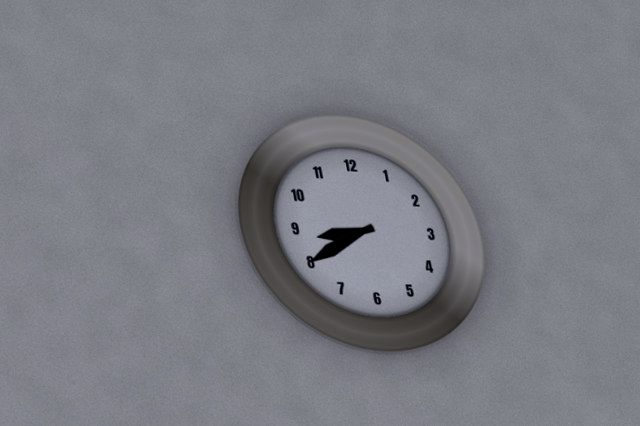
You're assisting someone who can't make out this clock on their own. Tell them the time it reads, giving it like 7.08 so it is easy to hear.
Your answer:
8.40
